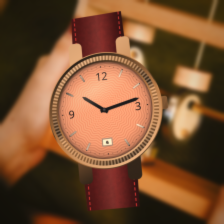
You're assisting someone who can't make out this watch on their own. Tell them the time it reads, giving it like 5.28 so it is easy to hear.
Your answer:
10.13
